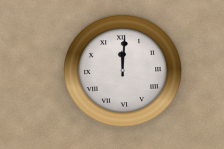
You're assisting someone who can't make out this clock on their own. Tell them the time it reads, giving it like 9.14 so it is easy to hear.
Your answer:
12.01
